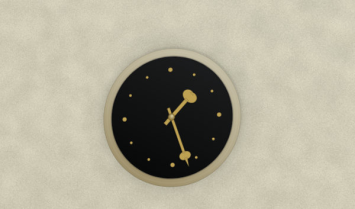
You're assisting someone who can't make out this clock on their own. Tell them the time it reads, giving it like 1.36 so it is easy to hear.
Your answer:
1.27
